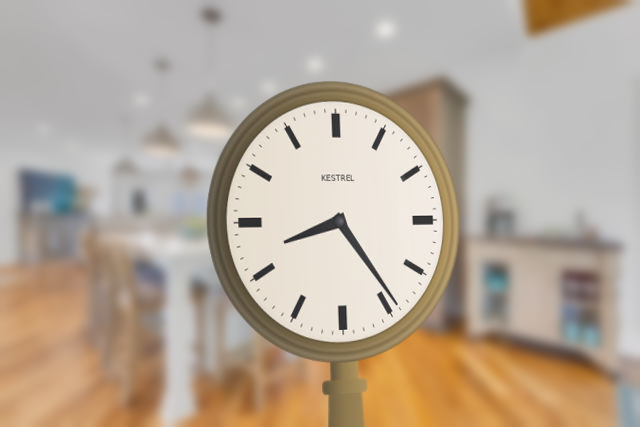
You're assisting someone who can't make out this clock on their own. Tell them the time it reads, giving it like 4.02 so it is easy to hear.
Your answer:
8.24
